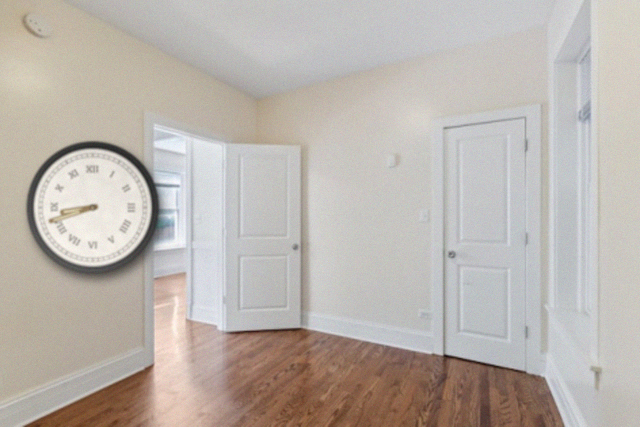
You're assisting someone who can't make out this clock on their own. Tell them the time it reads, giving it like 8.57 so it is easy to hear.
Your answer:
8.42
